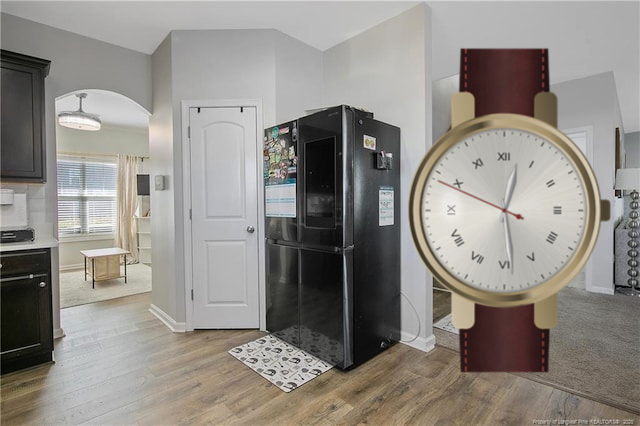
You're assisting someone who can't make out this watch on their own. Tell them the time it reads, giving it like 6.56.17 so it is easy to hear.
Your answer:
12.28.49
